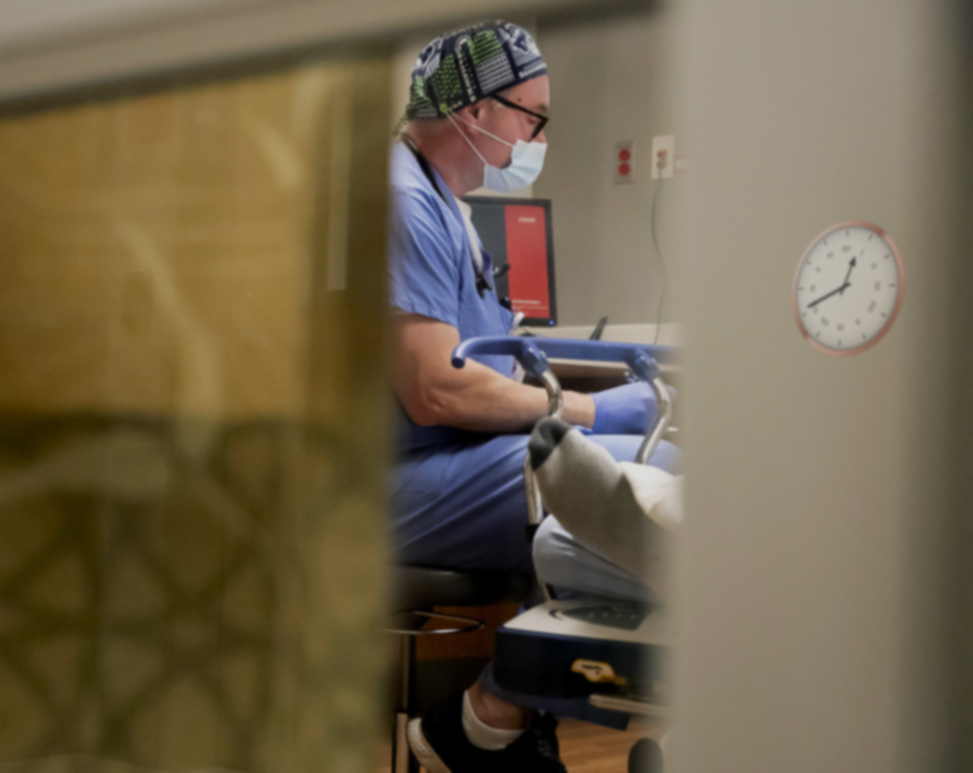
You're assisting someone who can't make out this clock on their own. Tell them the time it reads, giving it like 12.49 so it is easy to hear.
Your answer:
12.41
